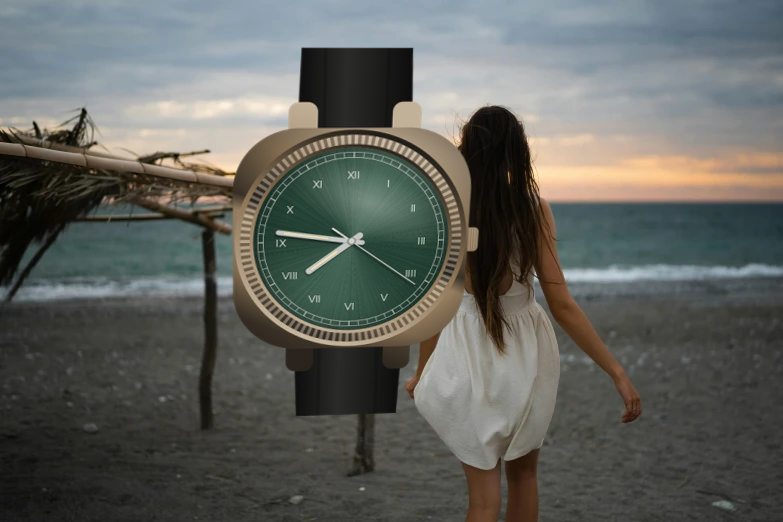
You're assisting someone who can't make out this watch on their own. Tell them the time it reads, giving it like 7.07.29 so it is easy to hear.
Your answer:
7.46.21
